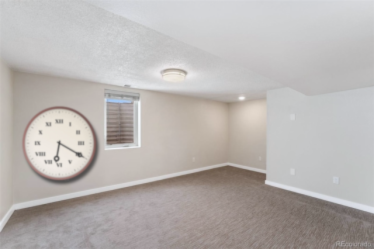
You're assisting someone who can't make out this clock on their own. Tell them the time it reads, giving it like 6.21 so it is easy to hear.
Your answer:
6.20
